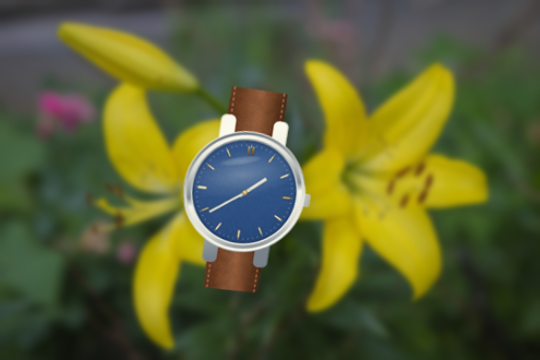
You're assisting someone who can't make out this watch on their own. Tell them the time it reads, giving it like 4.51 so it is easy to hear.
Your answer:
1.39
